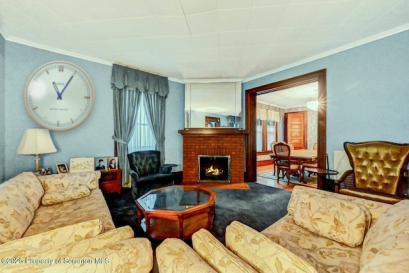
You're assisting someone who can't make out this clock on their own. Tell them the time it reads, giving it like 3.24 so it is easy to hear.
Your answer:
11.05
